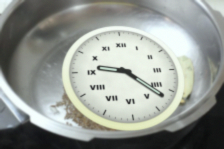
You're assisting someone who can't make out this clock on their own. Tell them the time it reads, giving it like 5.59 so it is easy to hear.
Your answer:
9.22
